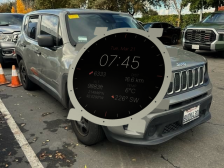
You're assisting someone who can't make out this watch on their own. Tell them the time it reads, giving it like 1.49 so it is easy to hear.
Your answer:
7.45
